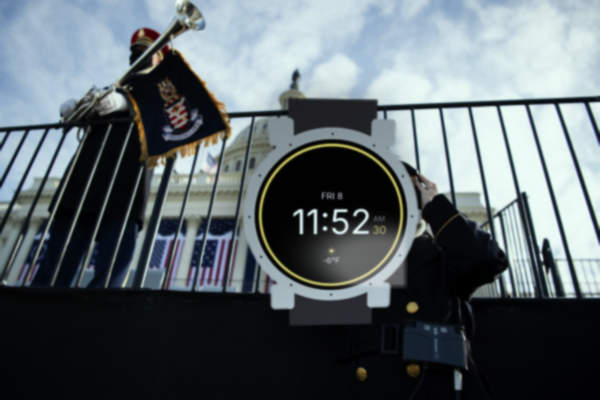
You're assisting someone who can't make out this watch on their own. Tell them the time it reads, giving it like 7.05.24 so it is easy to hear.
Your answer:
11.52.30
